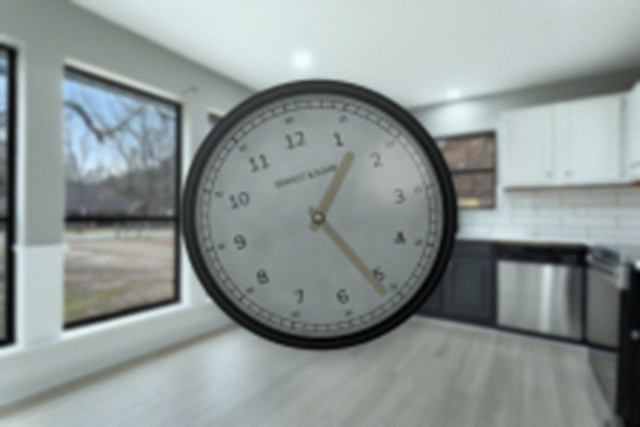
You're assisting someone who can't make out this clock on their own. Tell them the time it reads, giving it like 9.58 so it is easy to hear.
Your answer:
1.26
